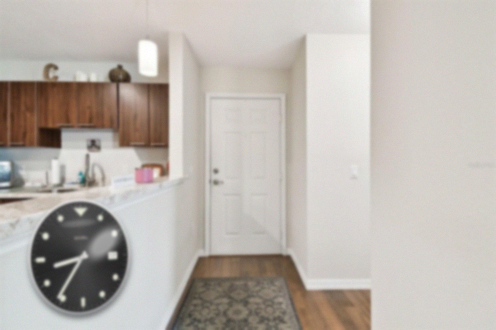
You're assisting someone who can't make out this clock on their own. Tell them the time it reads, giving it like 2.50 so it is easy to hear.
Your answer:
8.36
